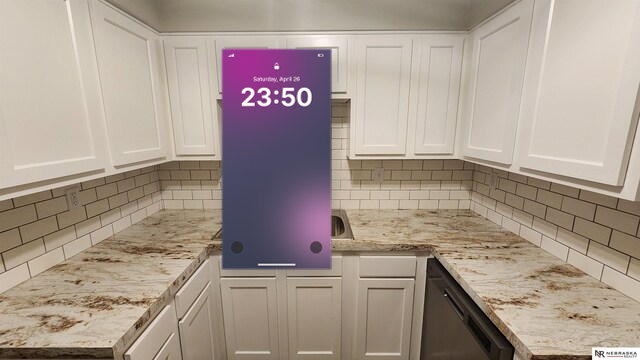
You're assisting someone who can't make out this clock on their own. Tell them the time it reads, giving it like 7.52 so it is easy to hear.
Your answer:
23.50
